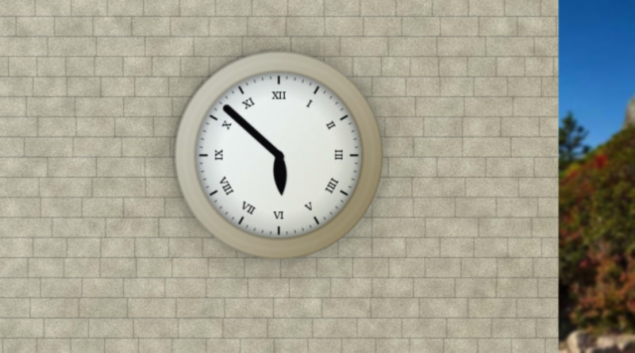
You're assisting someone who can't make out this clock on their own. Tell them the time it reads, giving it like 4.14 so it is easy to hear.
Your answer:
5.52
